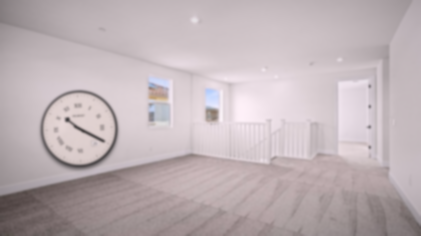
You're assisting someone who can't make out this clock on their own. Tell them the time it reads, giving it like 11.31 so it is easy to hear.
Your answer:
10.20
